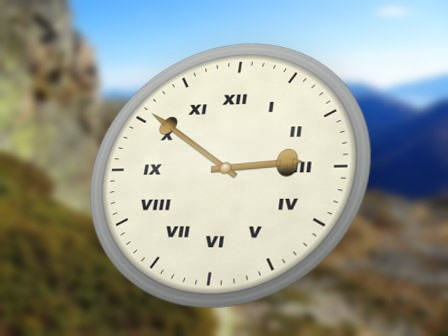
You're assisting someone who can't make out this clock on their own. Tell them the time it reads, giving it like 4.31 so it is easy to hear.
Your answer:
2.51
